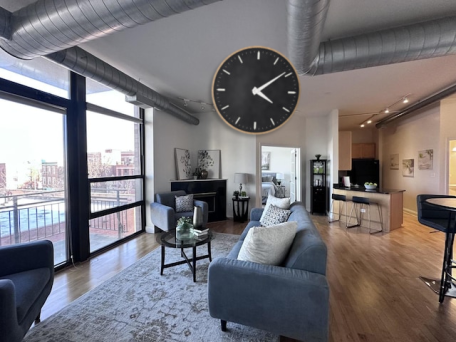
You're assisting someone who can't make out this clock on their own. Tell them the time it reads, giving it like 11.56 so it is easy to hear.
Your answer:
4.09
